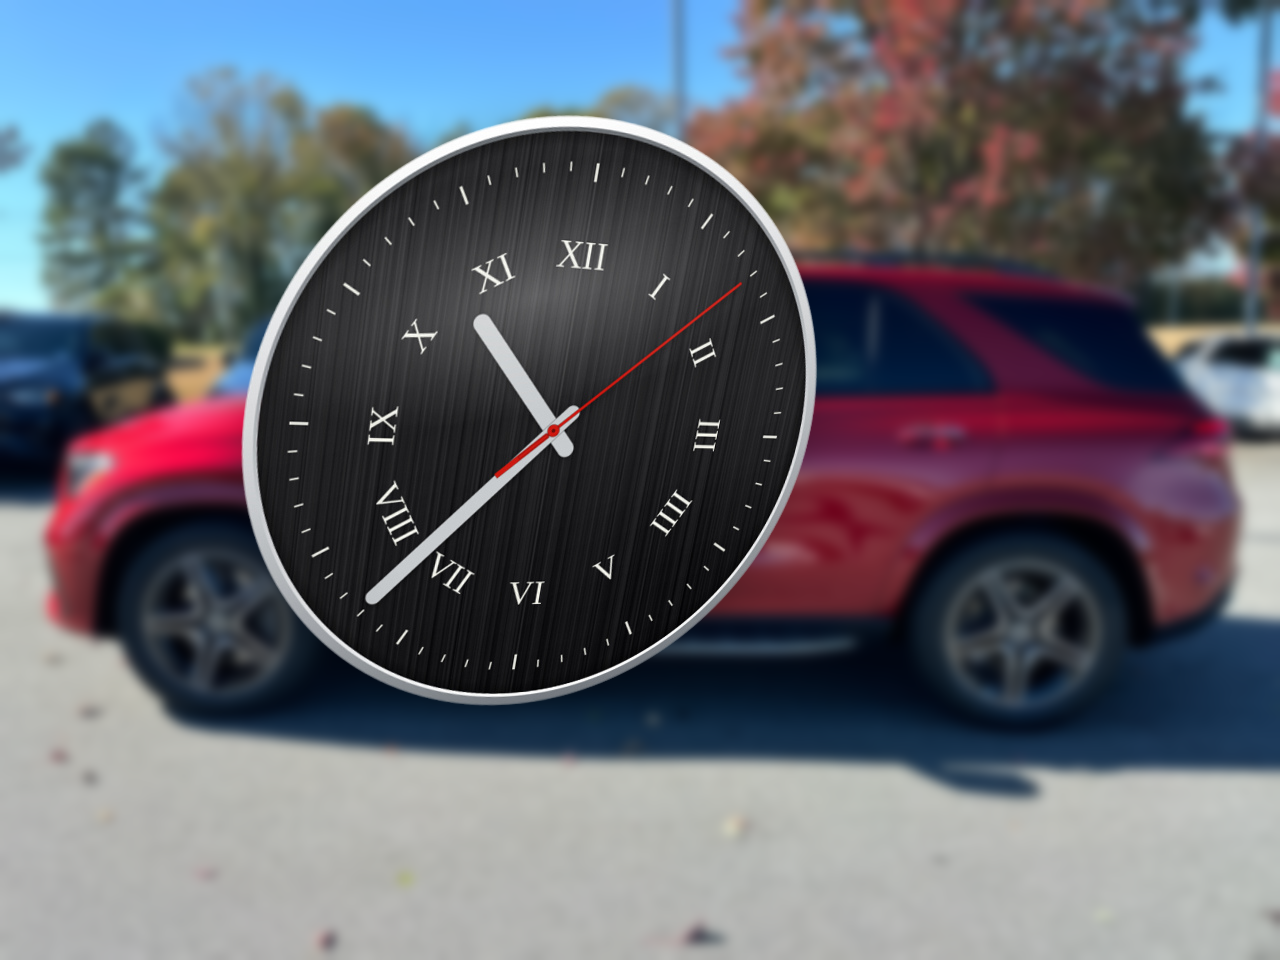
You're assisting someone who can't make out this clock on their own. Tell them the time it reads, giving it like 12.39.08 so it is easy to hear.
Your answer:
10.37.08
